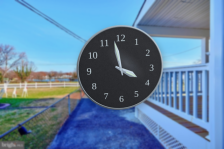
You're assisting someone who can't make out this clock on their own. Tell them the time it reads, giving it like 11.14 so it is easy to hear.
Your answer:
3.58
